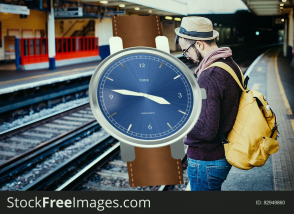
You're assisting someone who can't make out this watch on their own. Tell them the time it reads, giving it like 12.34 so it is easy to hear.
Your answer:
3.47
